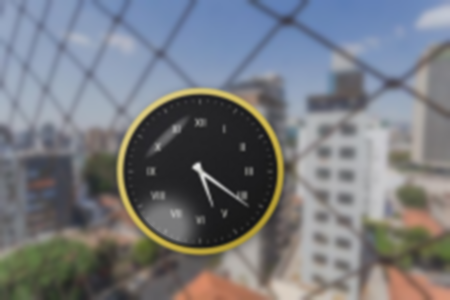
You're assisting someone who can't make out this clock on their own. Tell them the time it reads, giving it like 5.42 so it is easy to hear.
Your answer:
5.21
